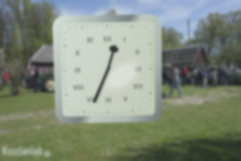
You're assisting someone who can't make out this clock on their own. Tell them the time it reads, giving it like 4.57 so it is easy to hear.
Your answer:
12.34
